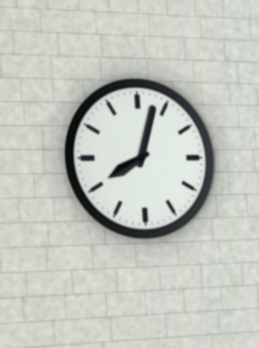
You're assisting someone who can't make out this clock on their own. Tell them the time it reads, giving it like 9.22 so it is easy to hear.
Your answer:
8.03
